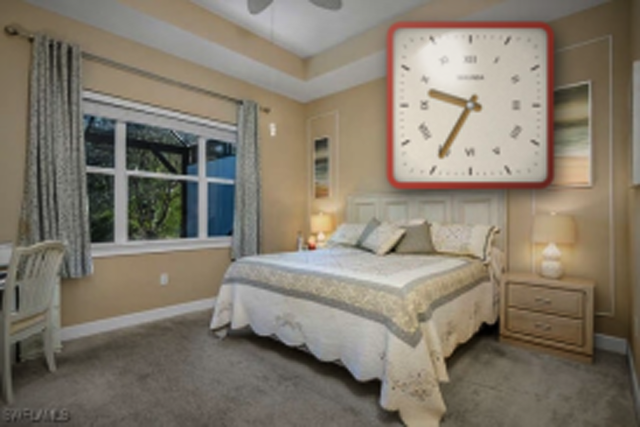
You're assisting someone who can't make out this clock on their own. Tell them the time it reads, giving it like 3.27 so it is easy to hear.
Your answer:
9.35
